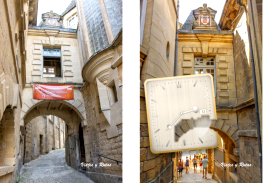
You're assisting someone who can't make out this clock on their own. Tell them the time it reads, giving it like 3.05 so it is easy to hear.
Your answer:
2.38
